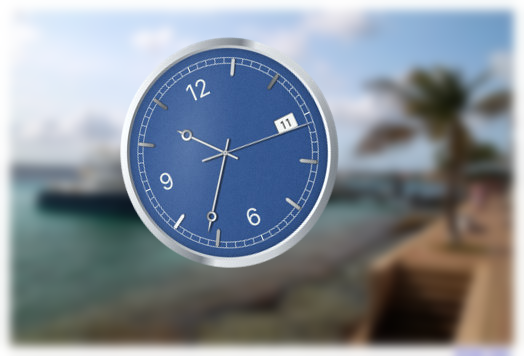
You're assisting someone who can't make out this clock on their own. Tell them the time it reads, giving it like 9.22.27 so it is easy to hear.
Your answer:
10.36.16
